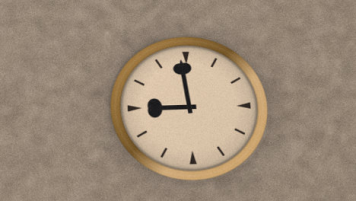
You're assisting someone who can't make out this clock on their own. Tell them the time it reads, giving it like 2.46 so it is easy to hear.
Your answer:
8.59
